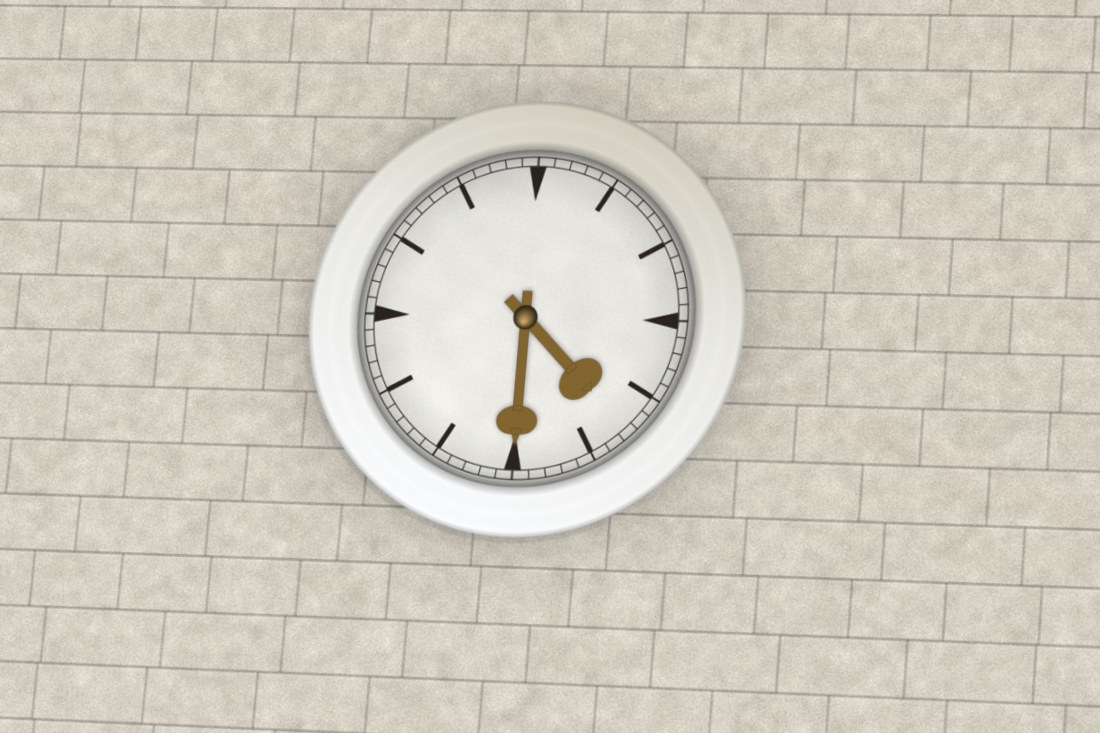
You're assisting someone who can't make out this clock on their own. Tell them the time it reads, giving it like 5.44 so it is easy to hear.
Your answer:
4.30
